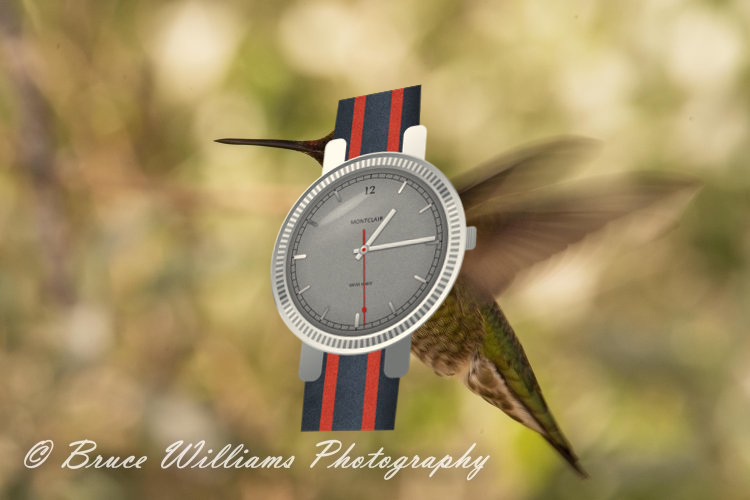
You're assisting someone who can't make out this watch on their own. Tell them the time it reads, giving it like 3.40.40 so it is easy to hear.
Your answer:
1.14.29
